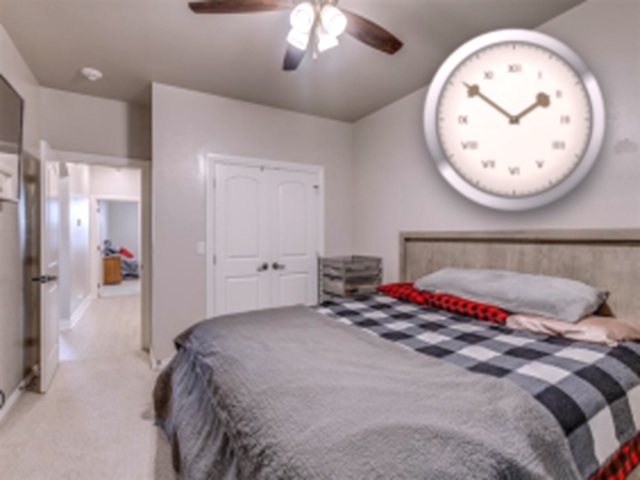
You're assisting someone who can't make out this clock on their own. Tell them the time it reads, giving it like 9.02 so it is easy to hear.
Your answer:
1.51
